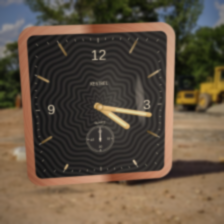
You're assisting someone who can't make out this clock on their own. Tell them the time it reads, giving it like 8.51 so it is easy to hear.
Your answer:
4.17
